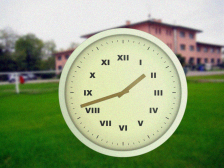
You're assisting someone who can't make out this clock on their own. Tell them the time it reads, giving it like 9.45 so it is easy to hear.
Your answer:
1.42
